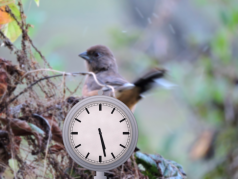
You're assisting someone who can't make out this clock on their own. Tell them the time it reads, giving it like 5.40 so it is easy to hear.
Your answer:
5.28
